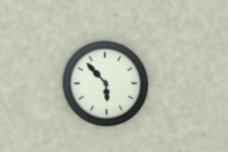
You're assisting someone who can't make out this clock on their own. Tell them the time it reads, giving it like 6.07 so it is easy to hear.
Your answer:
5.53
